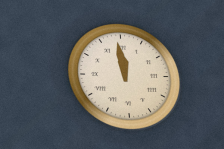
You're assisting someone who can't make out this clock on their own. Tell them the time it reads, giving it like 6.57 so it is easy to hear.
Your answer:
11.59
